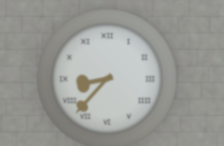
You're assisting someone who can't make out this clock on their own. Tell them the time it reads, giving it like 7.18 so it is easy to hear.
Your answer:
8.37
